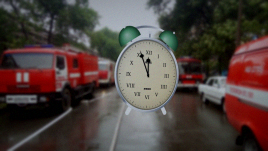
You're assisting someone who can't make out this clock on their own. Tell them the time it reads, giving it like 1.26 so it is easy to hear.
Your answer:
11.56
